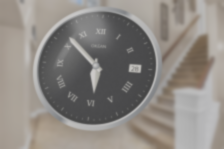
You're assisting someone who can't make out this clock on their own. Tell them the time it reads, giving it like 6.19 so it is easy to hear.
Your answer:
5.52
